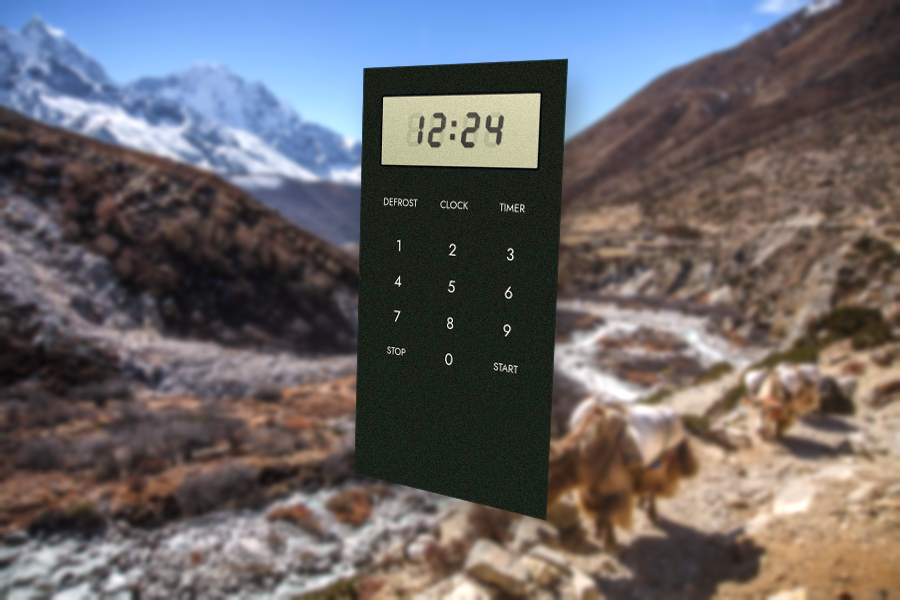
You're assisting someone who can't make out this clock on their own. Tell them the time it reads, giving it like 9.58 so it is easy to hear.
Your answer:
12.24
